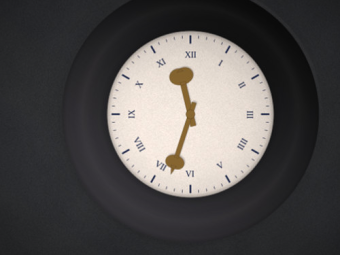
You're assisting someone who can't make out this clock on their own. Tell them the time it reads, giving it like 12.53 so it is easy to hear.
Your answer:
11.33
